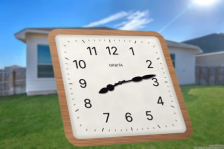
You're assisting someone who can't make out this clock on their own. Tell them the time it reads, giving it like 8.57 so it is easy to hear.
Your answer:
8.13
